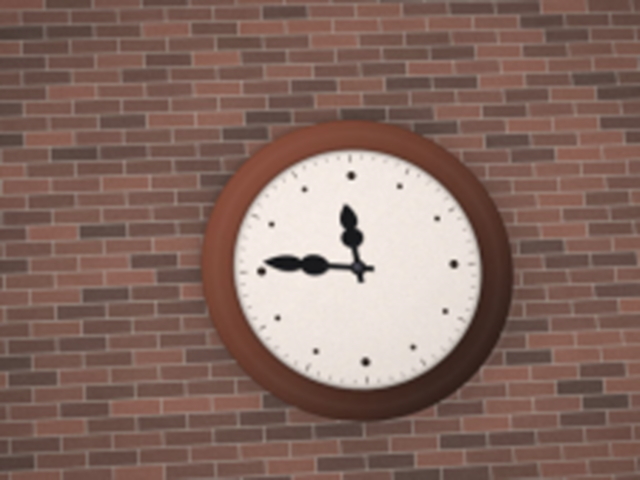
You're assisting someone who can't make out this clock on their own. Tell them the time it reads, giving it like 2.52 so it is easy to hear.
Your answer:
11.46
